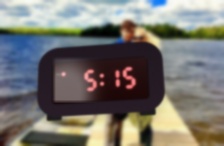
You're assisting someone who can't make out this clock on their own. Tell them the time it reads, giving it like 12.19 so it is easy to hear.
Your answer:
5.15
